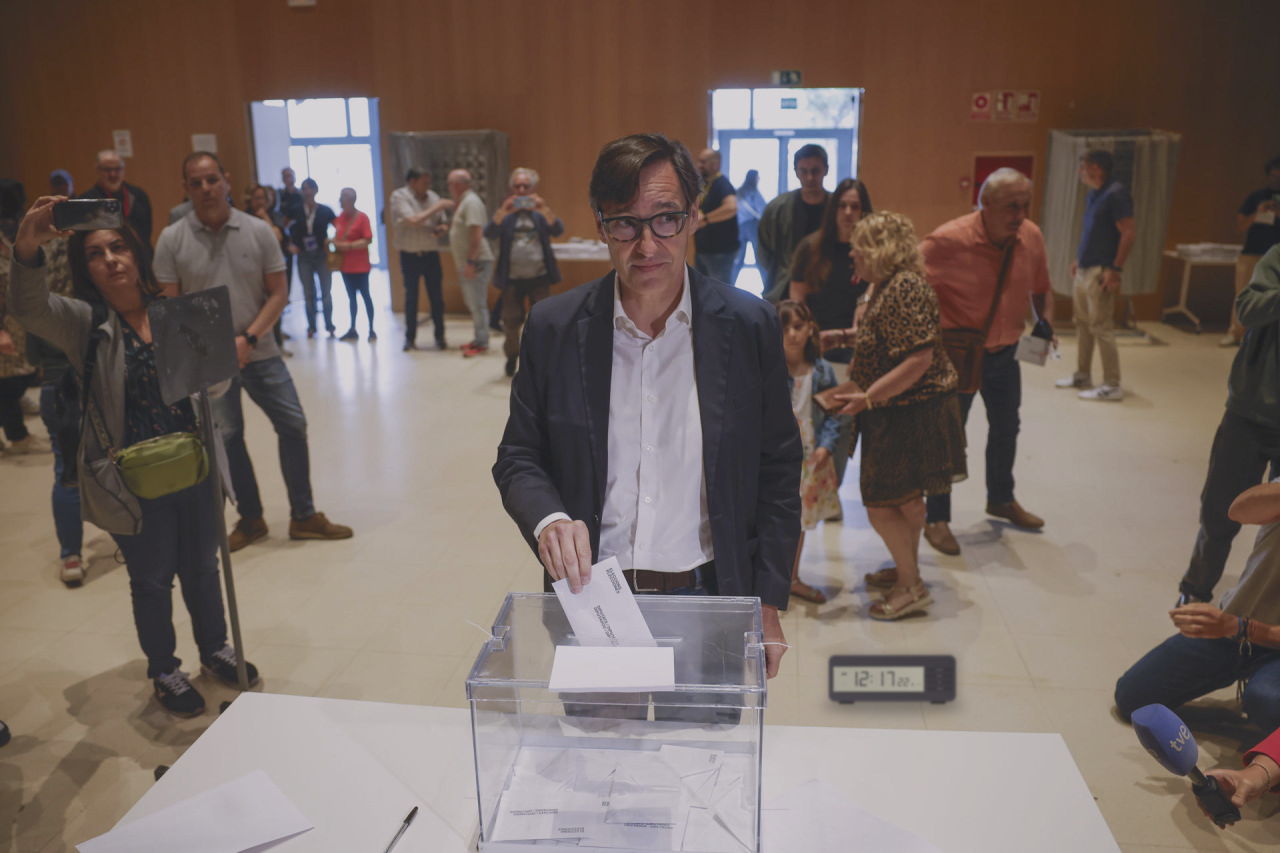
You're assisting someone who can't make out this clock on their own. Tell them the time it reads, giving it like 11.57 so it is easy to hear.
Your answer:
12.17
